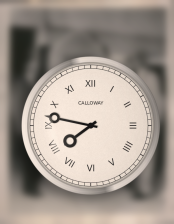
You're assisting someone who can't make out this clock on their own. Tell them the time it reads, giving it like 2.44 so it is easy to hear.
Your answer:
7.47
